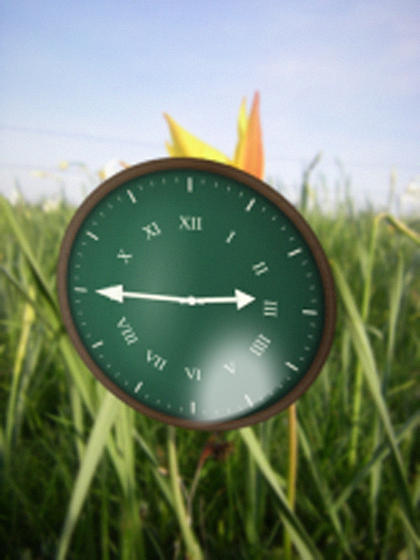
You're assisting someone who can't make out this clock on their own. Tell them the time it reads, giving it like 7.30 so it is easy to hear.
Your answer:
2.45
